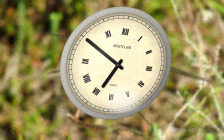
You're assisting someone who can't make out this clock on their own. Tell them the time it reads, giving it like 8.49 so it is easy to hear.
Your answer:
6.50
